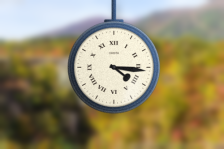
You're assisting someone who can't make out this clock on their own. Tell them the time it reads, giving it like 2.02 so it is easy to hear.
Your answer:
4.16
